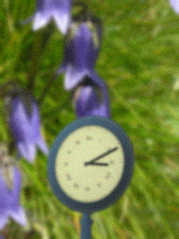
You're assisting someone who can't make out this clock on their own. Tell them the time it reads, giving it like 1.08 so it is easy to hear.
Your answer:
3.11
